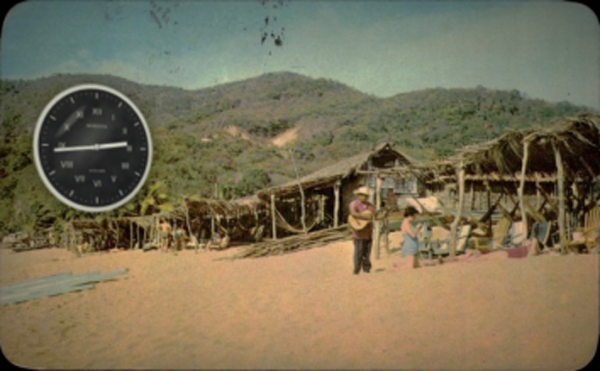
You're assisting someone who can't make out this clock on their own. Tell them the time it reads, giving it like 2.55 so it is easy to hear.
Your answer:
2.44
